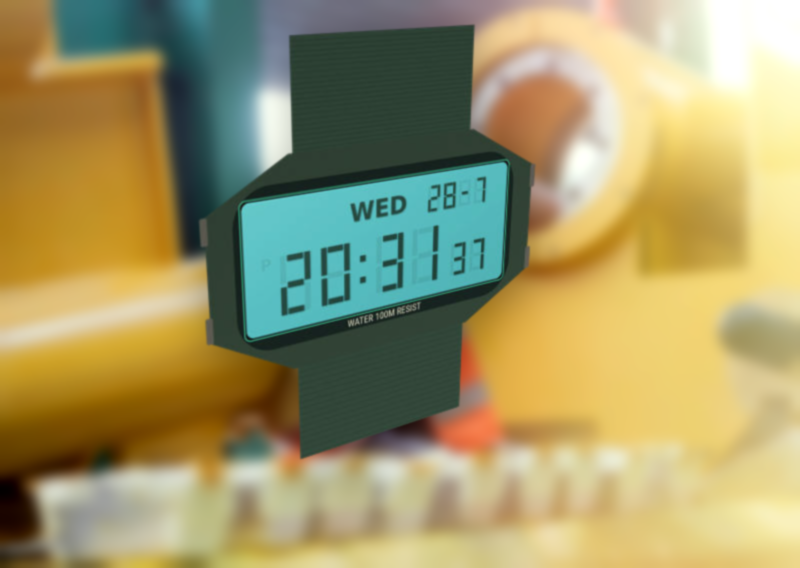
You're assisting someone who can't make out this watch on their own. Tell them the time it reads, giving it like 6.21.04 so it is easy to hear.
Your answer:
20.31.37
